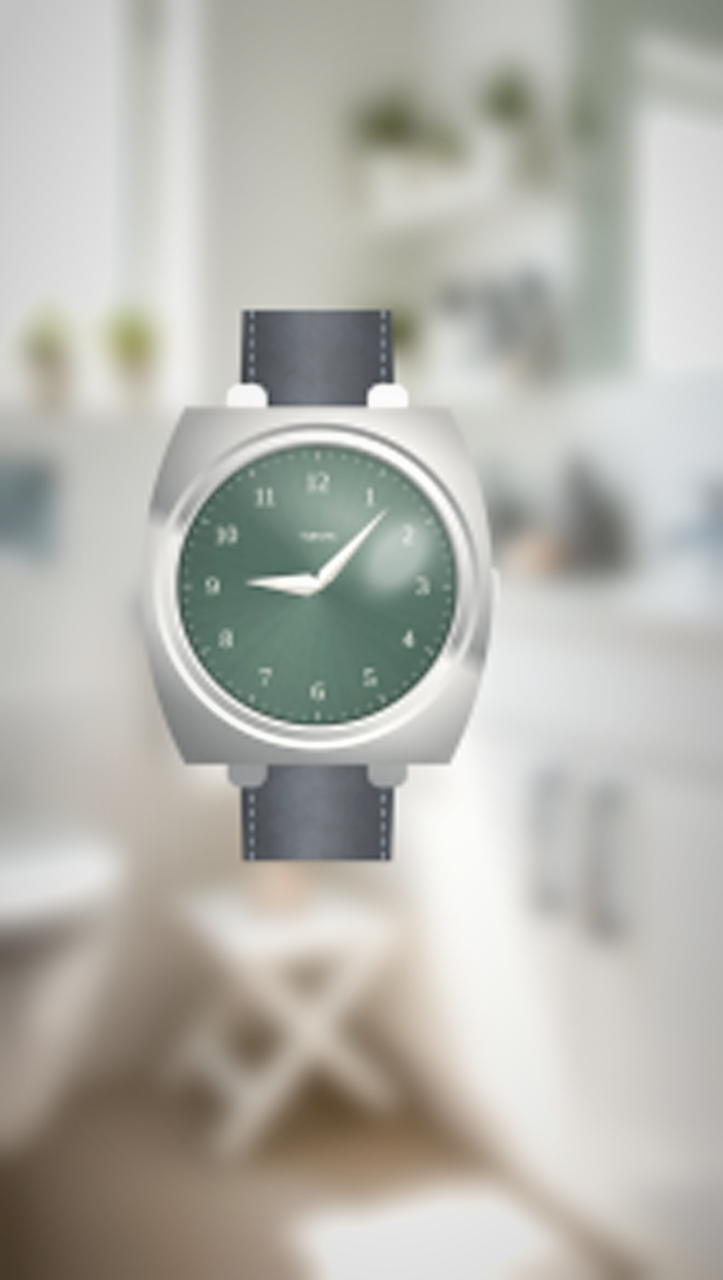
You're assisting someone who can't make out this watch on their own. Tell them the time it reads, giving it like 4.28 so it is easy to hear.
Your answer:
9.07
